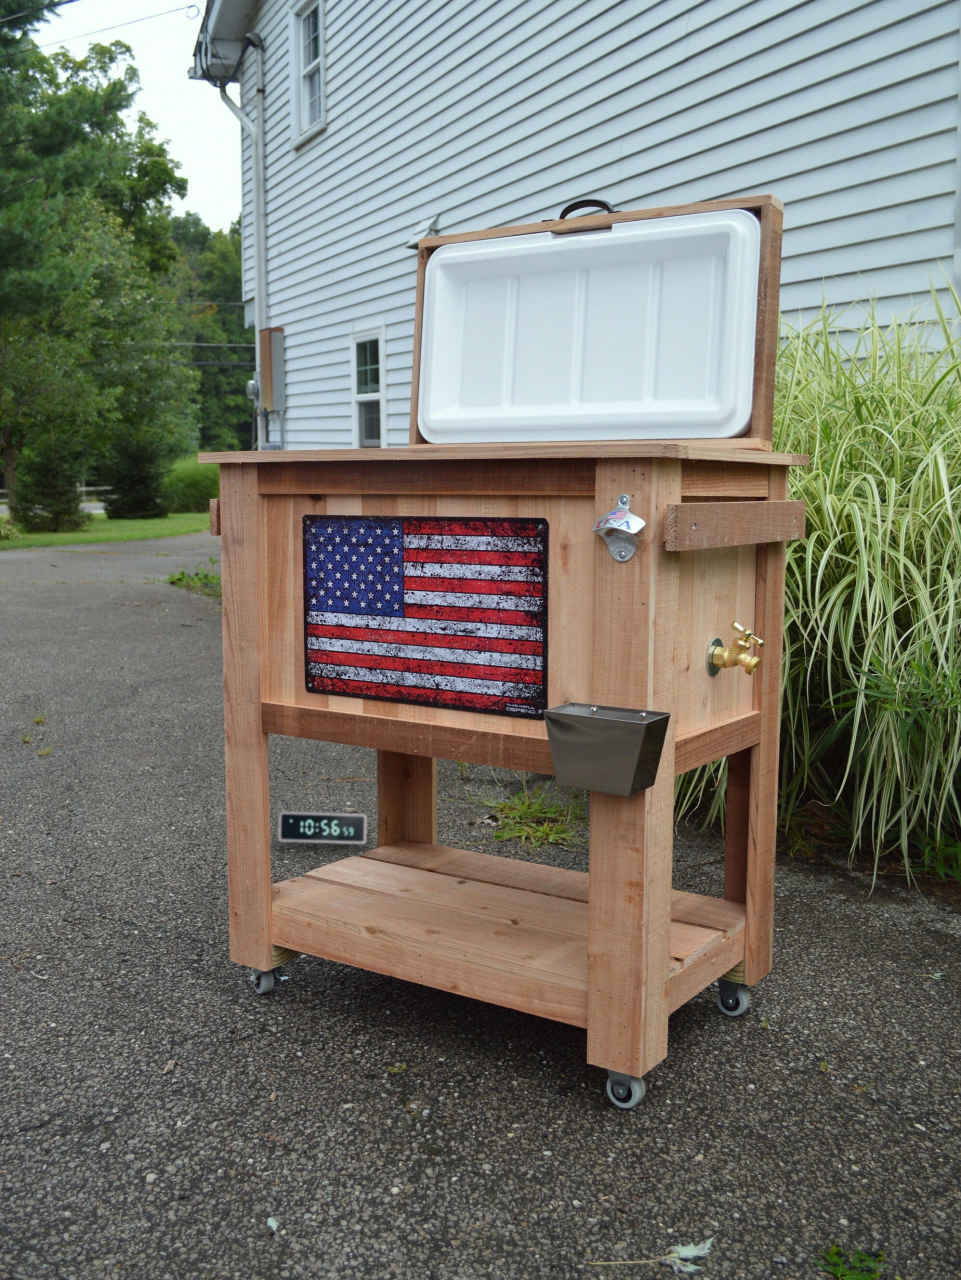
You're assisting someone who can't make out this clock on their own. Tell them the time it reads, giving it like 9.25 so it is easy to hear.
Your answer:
10.56
